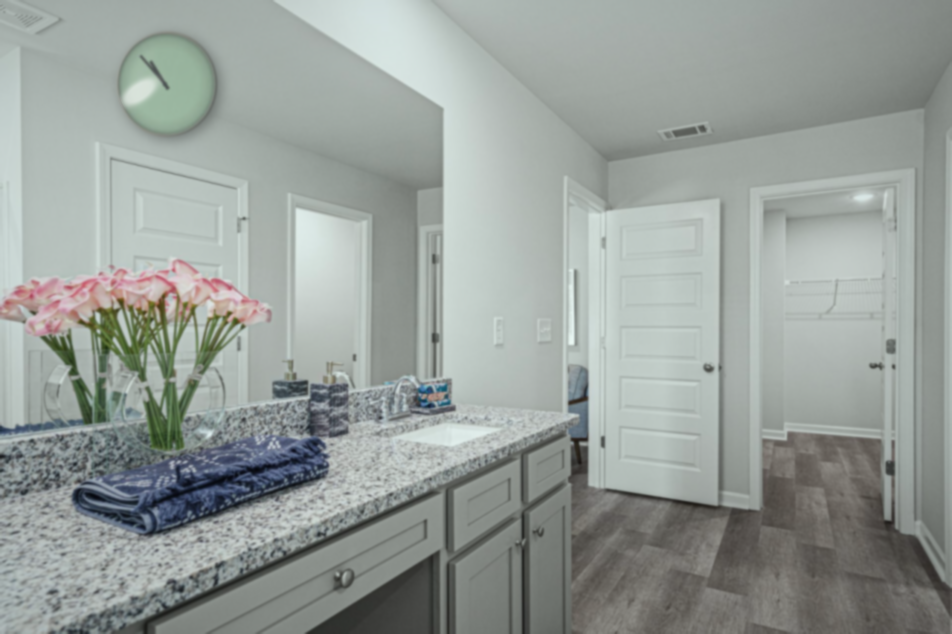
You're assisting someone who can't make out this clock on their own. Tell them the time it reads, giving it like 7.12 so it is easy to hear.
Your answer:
10.53
